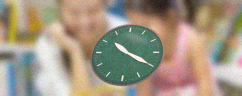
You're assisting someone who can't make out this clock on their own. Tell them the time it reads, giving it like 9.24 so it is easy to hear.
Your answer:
10.20
